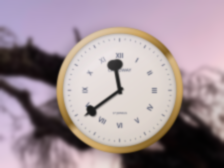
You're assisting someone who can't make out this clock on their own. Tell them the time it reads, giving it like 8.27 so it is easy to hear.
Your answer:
11.39
